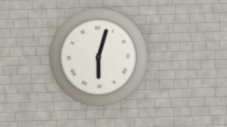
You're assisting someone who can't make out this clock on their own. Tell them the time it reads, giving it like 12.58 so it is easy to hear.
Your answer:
6.03
